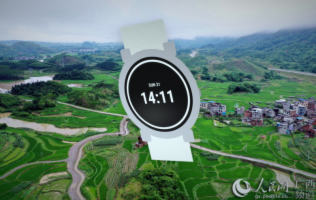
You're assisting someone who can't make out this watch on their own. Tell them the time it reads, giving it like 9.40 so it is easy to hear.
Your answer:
14.11
